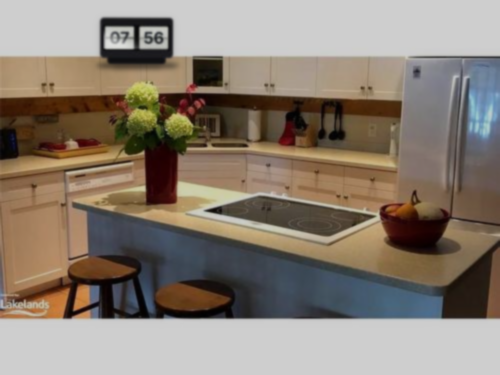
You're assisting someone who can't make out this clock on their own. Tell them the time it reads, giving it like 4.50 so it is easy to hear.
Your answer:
7.56
